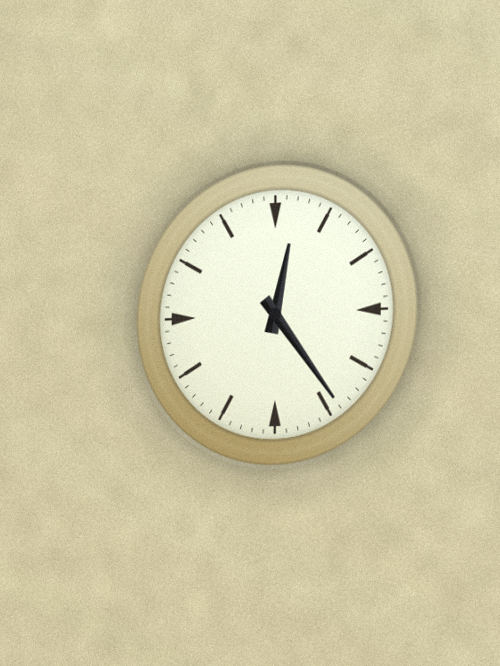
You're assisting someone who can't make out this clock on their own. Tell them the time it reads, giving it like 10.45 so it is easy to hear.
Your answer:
12.24
